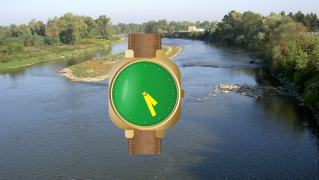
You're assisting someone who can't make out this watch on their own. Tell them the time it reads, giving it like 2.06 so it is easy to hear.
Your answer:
4.26
